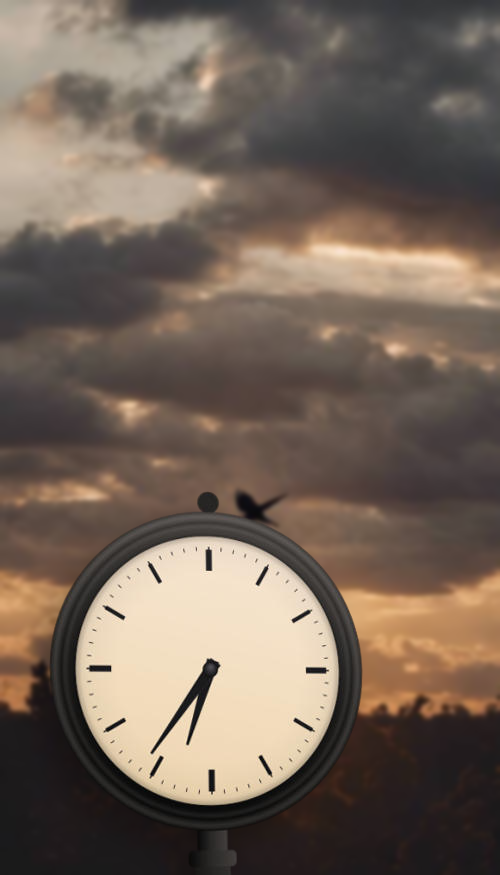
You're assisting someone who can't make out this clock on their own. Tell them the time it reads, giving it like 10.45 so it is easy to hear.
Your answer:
6.36
